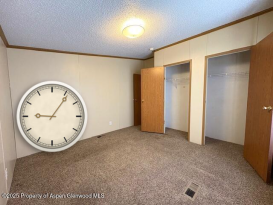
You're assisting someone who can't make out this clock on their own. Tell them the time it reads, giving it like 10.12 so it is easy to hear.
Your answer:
9.06
